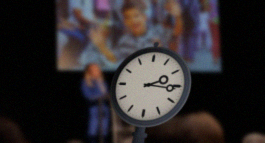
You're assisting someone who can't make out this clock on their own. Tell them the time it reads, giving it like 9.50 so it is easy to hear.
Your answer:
2.16
